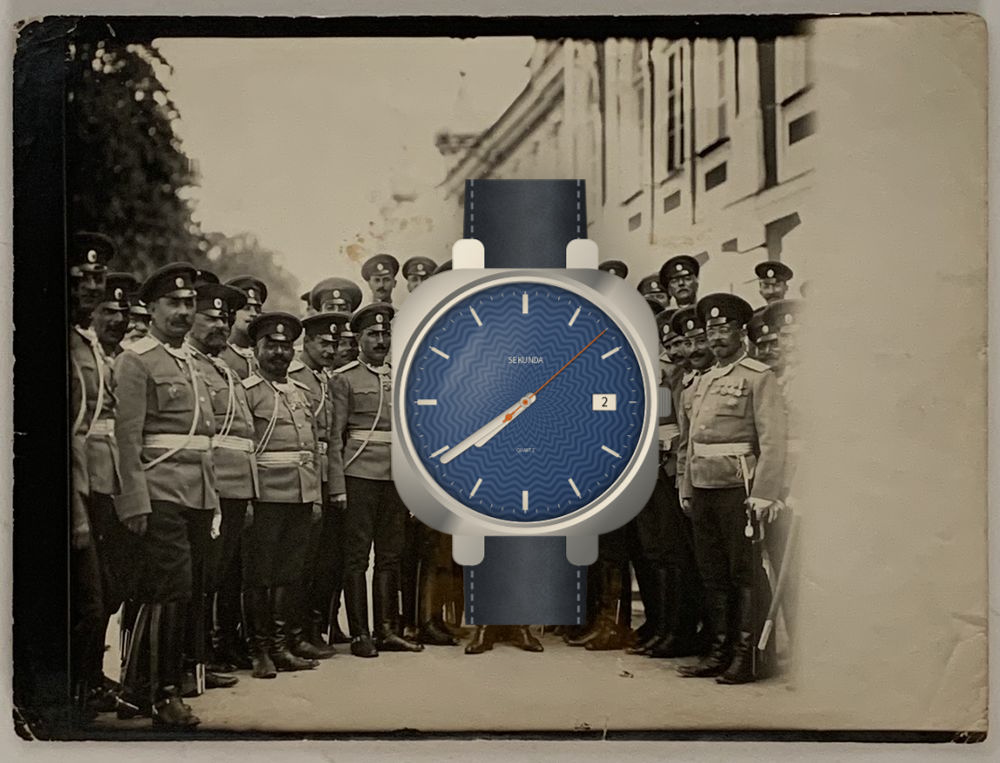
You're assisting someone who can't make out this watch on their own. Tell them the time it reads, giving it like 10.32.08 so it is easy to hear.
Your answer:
7.39.08
